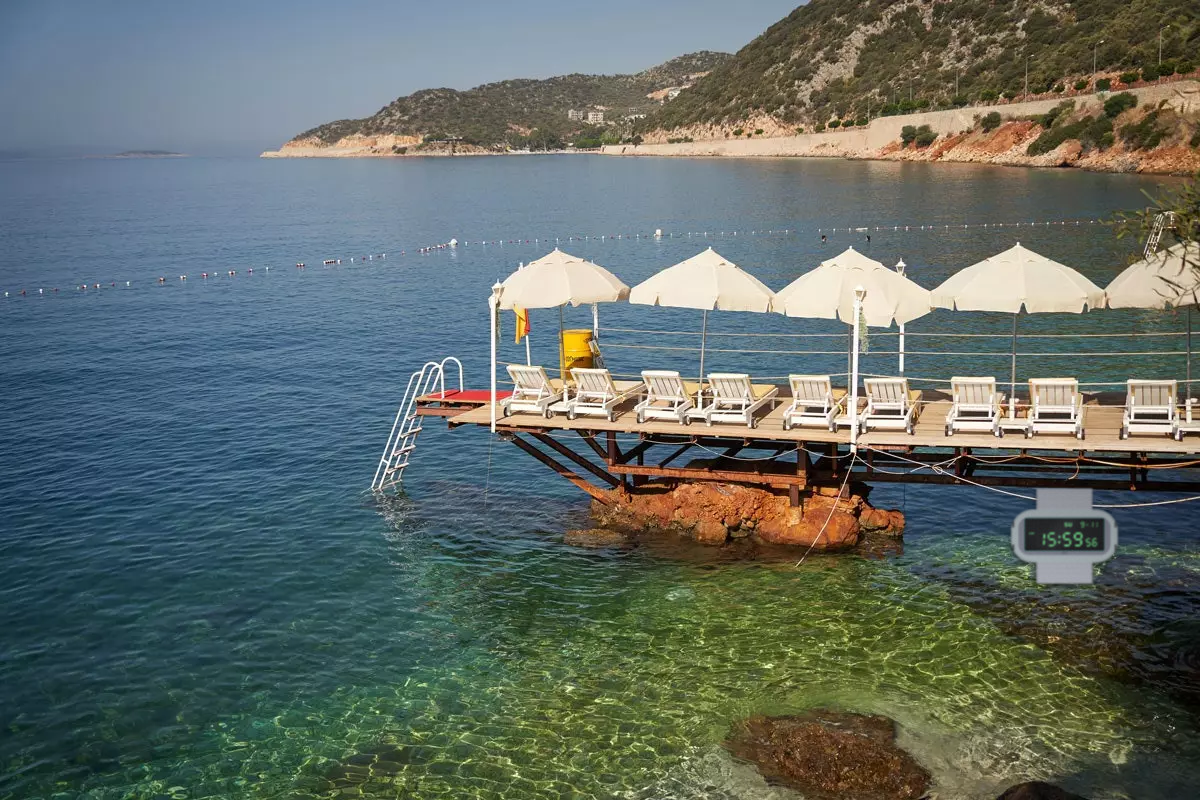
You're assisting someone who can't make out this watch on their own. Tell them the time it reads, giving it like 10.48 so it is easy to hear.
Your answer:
15.59
